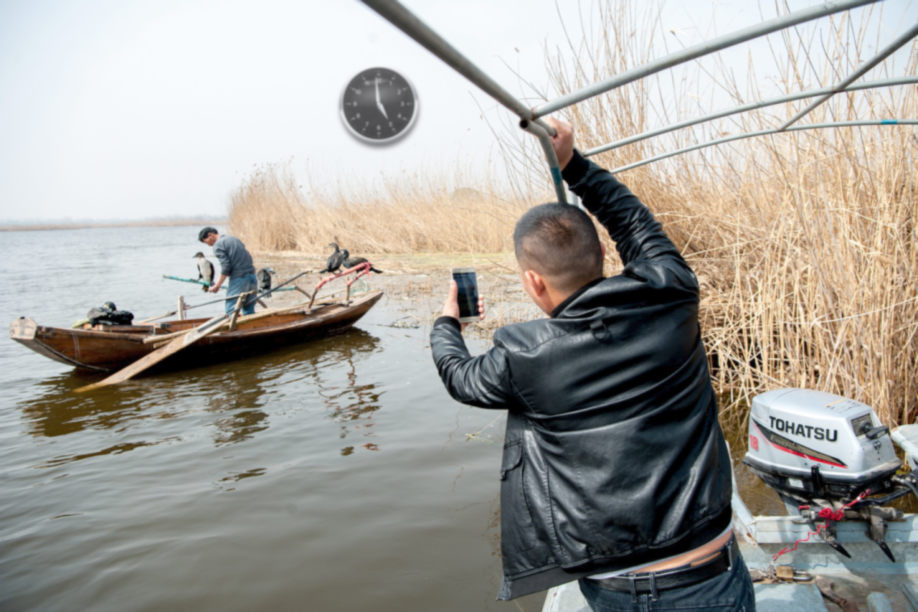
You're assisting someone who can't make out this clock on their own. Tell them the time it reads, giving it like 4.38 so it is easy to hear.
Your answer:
4.59
